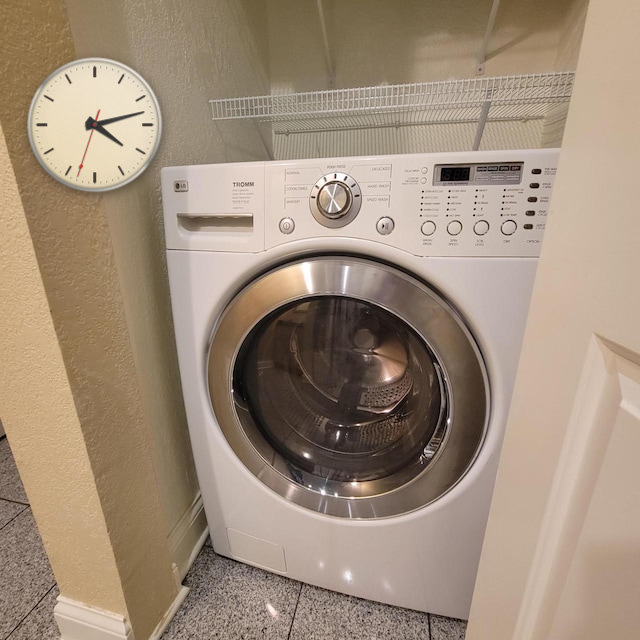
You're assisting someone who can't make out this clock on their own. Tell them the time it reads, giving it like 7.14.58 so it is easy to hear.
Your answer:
4.12.33
